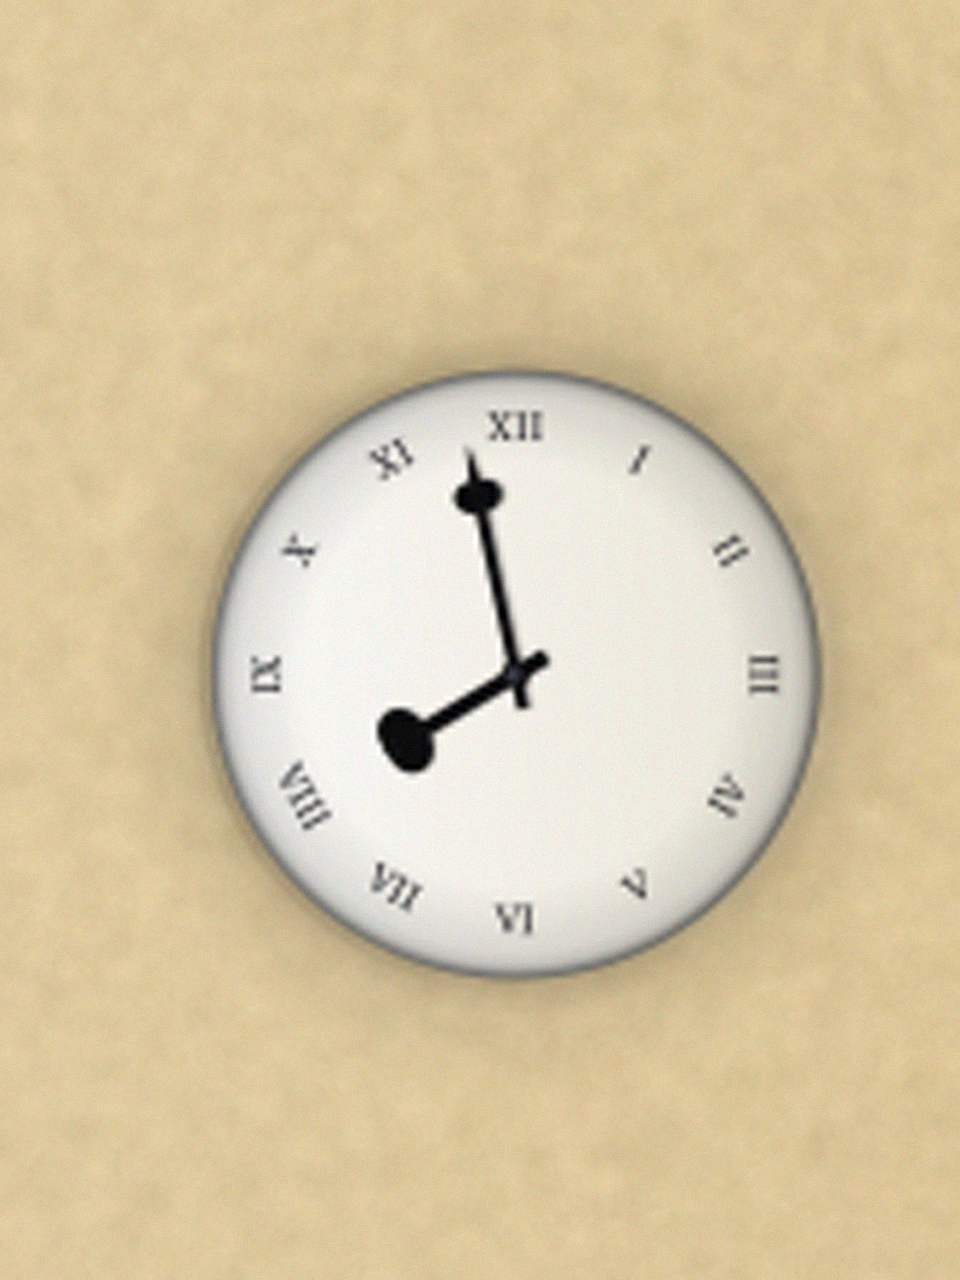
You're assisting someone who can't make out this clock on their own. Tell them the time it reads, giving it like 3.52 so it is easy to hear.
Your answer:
7.58
